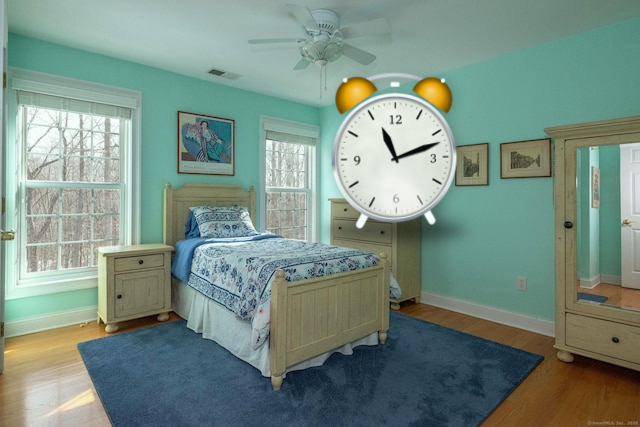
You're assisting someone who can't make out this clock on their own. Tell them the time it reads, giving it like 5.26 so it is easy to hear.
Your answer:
11.12
